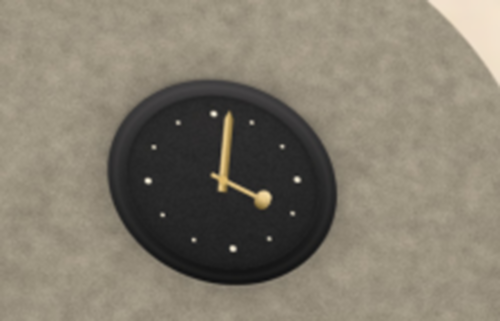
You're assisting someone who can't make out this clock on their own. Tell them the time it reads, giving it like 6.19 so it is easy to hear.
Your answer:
4.02
